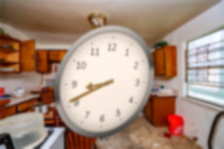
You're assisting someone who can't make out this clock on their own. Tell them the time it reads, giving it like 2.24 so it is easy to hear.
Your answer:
8.41
